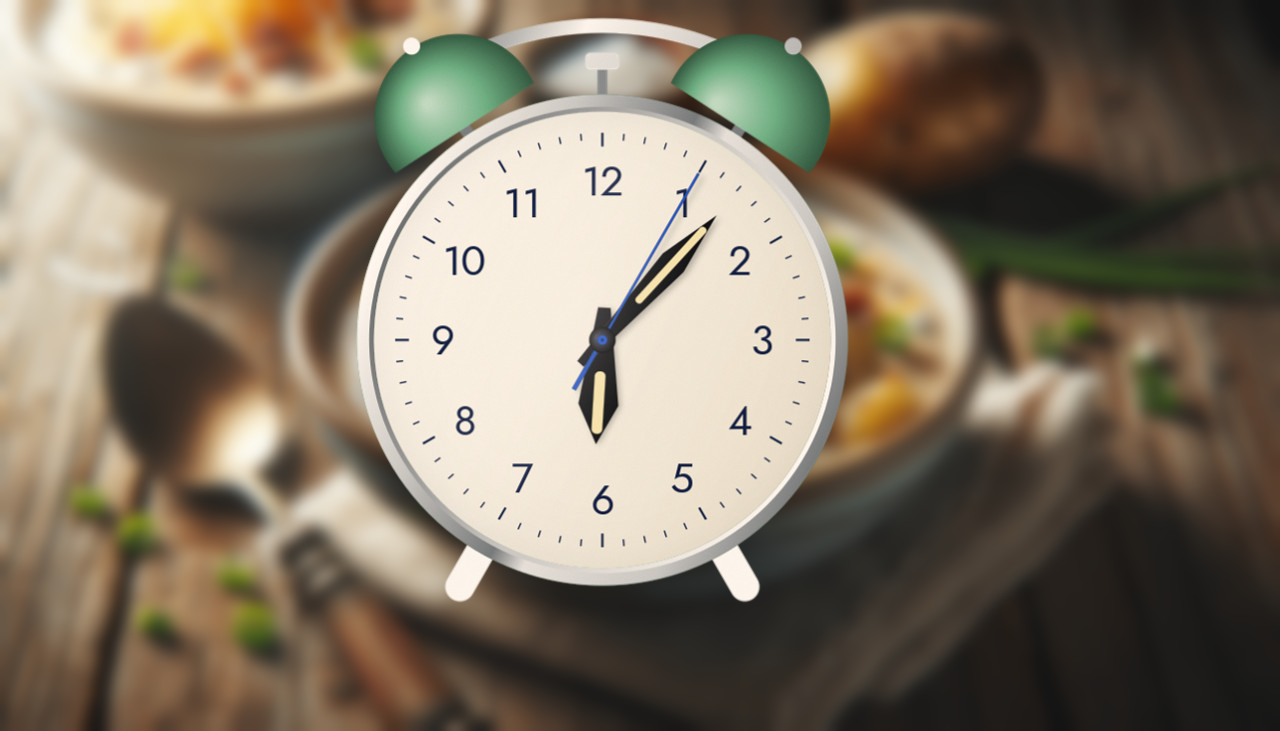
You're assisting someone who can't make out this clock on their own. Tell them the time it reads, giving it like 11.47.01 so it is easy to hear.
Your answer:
6.07.05
